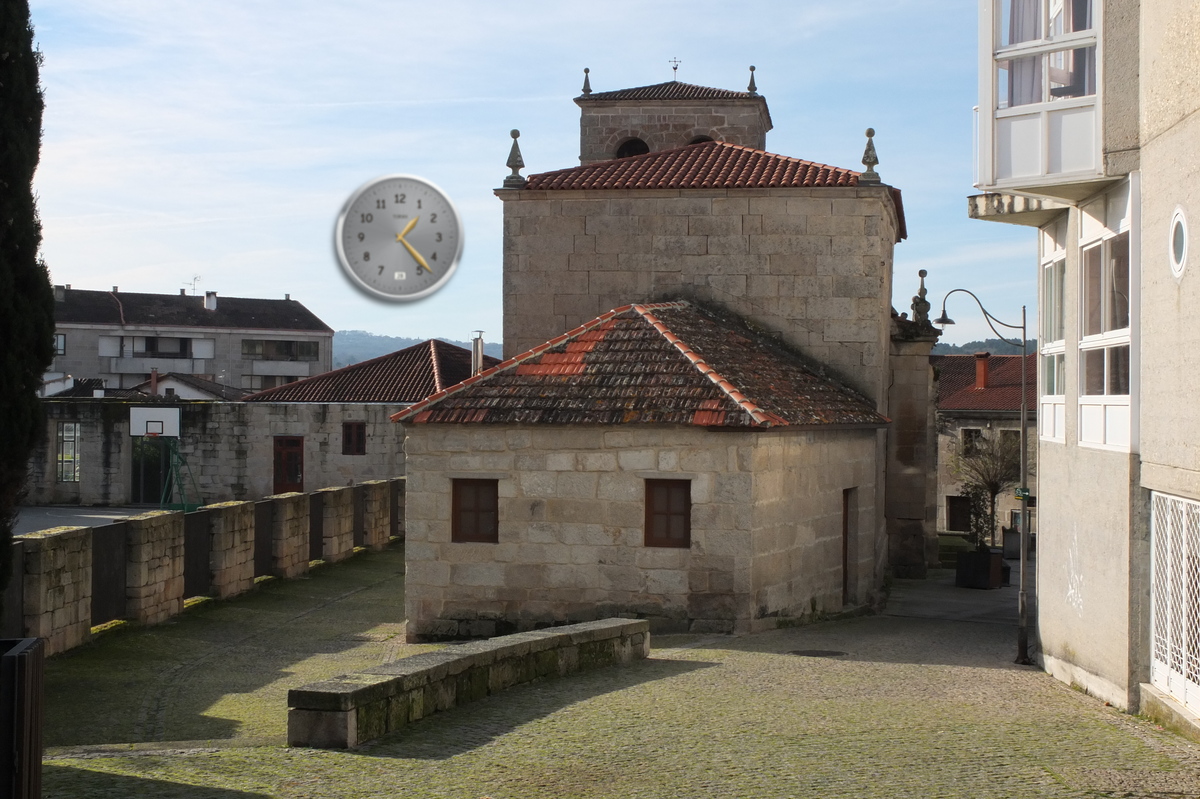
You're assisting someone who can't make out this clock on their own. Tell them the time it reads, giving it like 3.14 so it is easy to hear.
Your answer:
1.23
